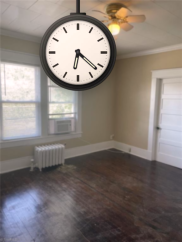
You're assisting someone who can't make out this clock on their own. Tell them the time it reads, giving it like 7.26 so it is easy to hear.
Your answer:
6.22
